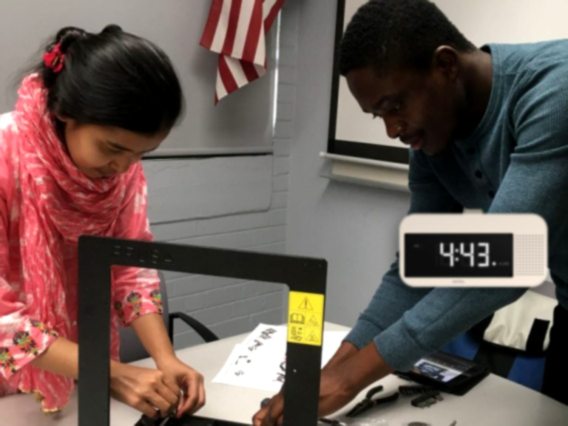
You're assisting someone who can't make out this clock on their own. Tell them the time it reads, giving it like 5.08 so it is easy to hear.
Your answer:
4.43
